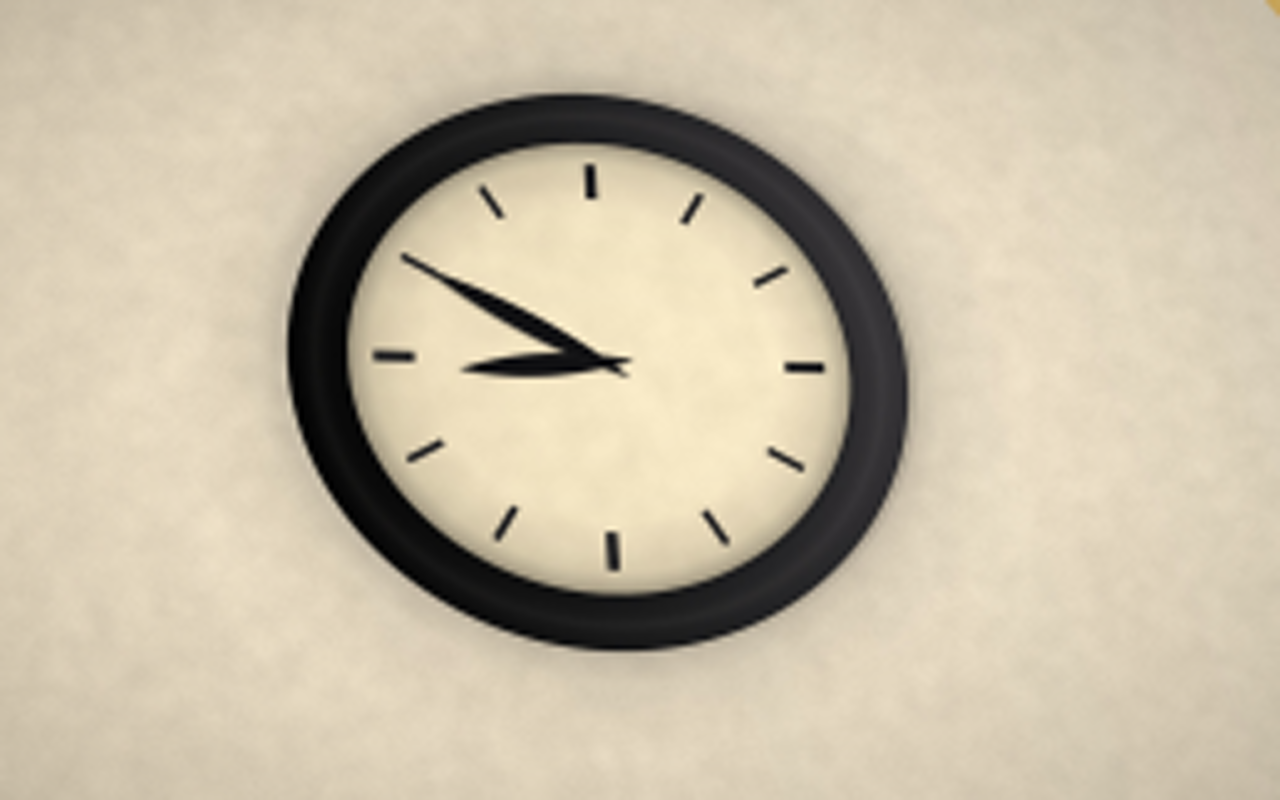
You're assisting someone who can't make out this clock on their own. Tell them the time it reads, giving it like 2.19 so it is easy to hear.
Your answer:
8.50
